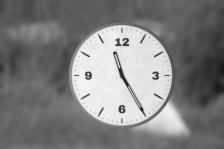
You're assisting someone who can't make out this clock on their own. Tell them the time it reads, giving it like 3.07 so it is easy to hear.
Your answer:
11.25
